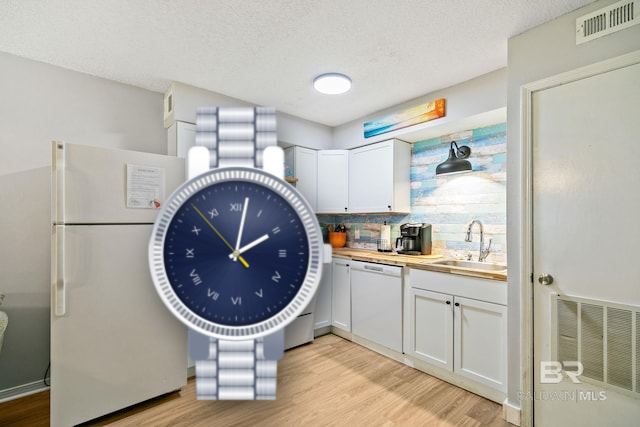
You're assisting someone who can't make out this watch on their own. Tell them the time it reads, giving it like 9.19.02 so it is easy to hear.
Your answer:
2.01.53
